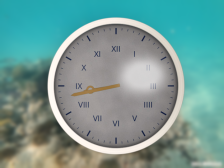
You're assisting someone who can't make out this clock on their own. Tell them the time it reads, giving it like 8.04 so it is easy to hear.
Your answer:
8.43
